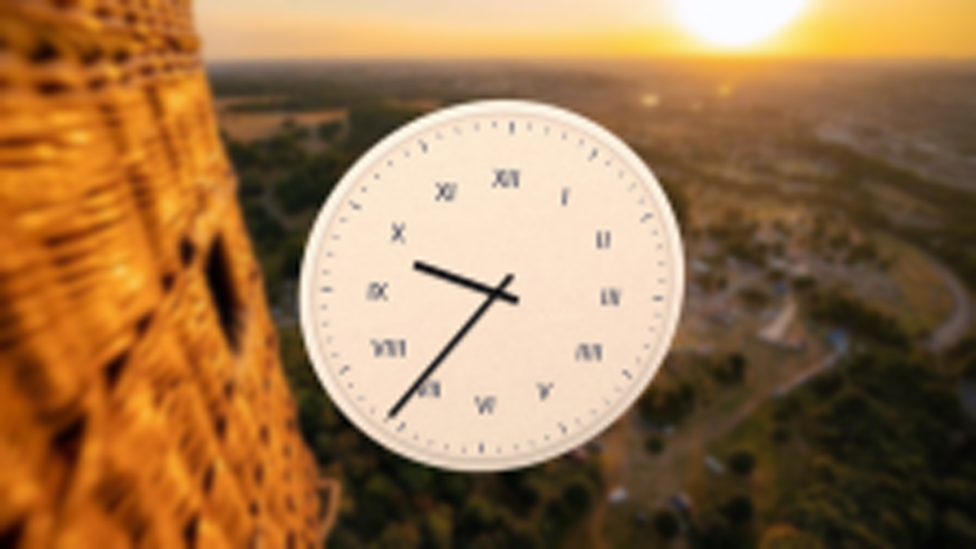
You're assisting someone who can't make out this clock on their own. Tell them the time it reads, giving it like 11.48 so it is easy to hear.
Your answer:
9.36
